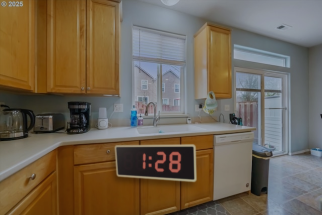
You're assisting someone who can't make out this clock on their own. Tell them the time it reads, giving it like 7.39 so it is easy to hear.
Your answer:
1.28
